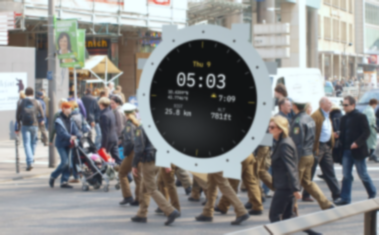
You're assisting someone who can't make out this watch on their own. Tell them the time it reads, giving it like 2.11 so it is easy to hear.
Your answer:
5.03
